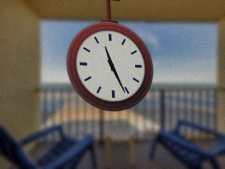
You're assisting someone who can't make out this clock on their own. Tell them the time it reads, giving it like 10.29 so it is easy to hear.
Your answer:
11.26
